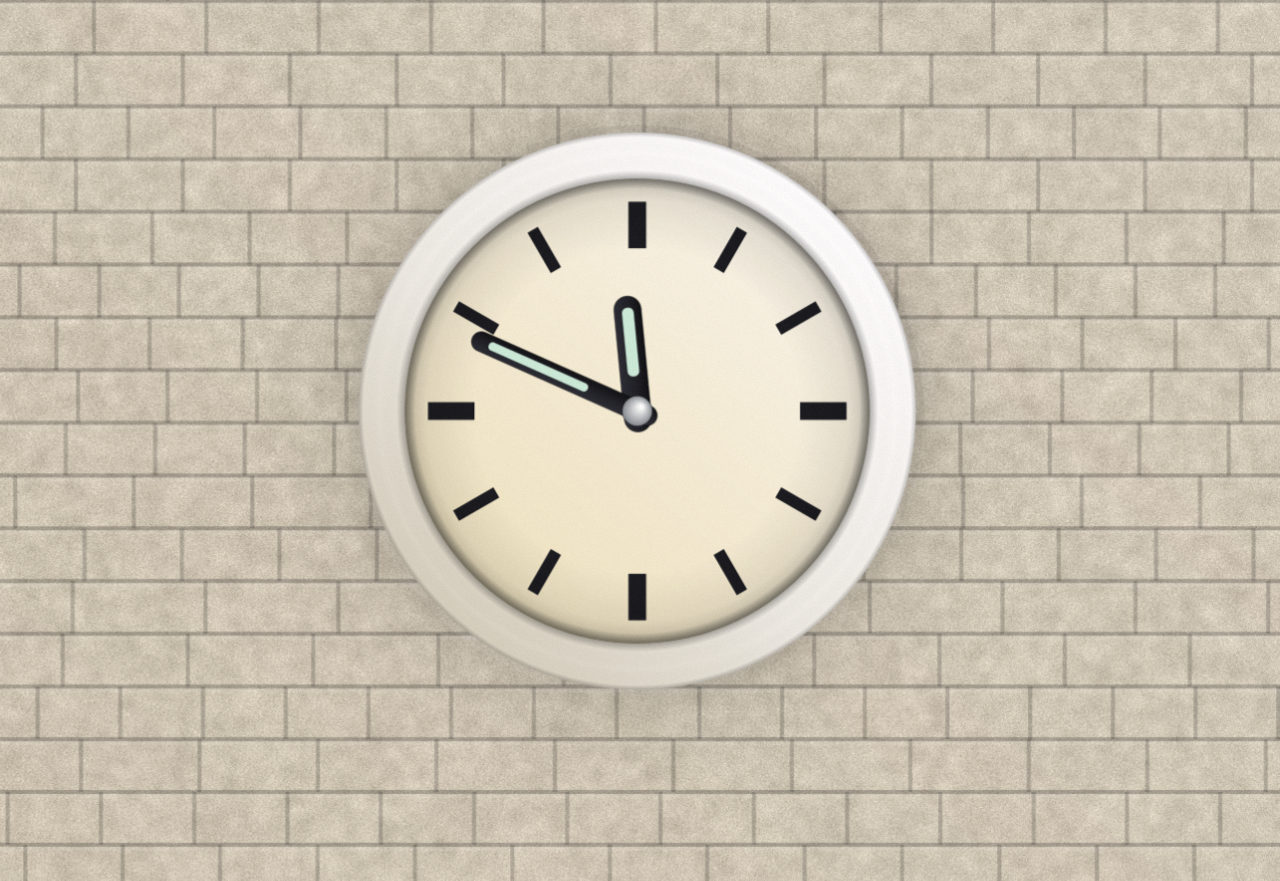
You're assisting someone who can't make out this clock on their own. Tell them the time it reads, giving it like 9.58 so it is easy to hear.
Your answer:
11.49
